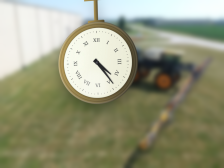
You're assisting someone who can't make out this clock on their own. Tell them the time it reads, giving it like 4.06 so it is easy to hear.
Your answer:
4.24
